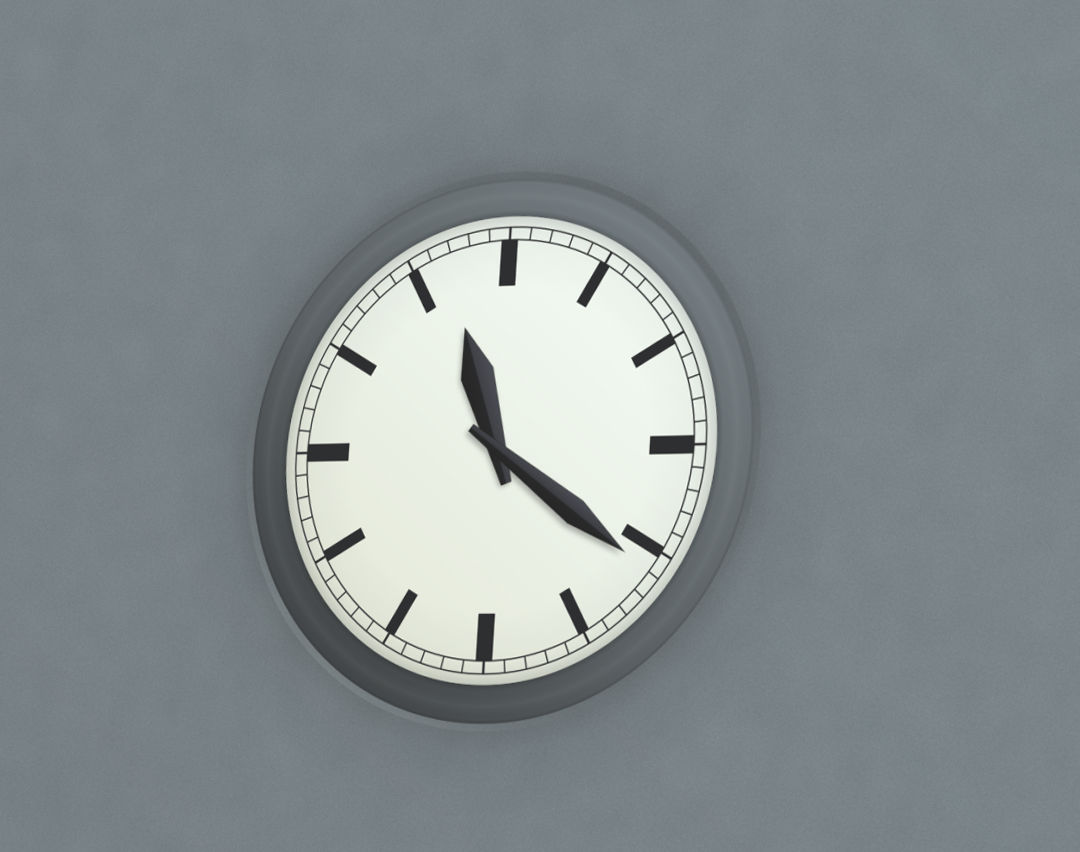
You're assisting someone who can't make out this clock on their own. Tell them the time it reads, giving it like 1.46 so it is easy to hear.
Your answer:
11.21
